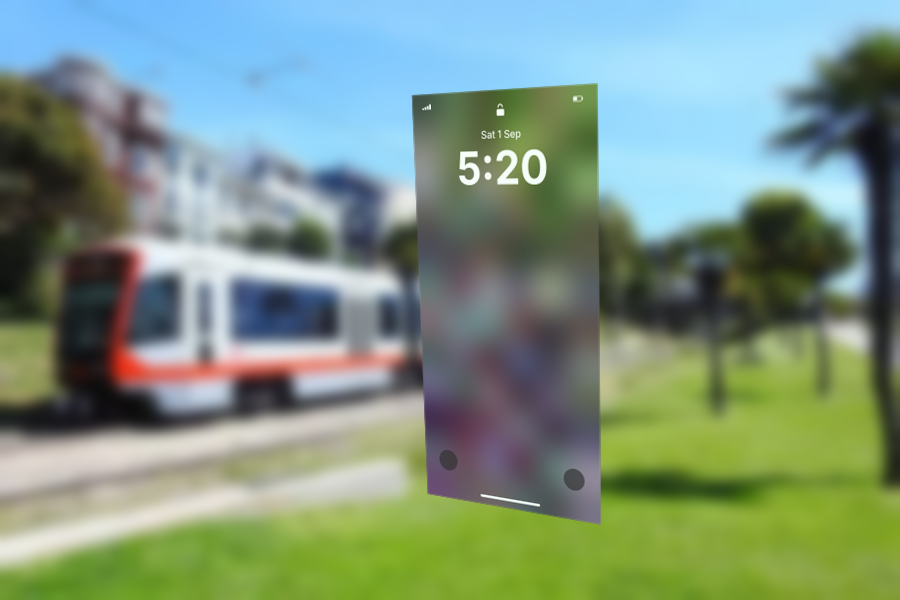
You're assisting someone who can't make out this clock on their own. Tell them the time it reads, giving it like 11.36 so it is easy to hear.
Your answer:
5.20
